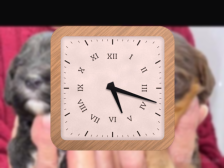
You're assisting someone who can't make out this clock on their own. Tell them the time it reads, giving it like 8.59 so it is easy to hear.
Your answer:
5.18
